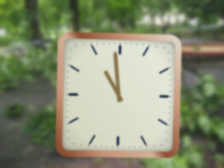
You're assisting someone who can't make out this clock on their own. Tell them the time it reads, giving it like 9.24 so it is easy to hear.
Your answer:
10.59
